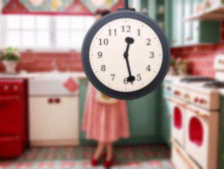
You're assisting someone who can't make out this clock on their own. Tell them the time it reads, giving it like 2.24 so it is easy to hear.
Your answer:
12.28
